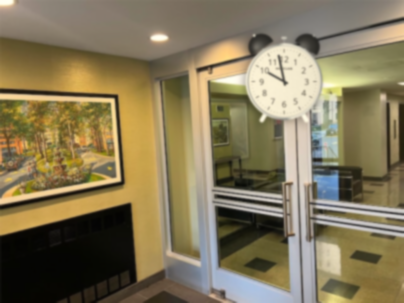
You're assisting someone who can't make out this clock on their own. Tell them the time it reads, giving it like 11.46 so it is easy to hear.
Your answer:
9.58
